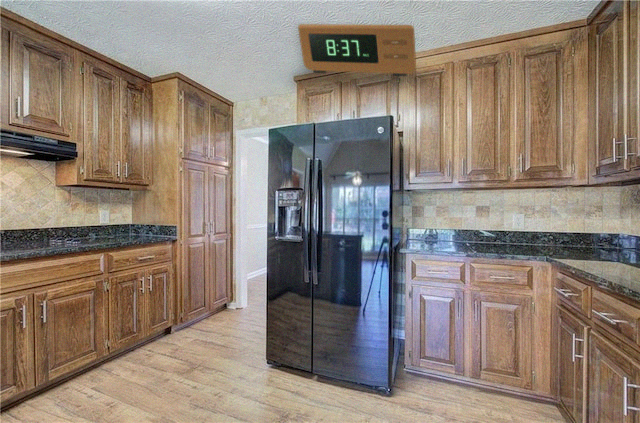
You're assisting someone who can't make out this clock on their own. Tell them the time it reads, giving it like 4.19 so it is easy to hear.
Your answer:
8.37
